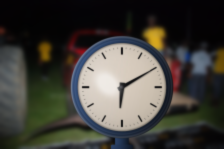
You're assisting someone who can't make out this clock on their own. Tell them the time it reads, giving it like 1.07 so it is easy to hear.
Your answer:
6.10
